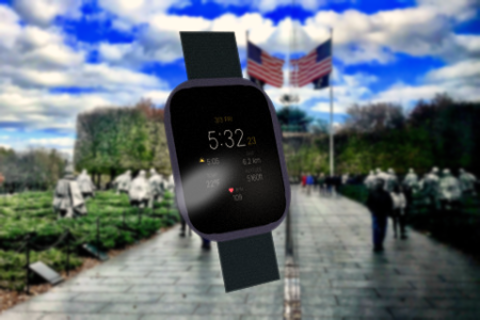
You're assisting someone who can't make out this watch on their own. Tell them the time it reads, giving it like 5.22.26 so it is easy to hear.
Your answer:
5.32.23
